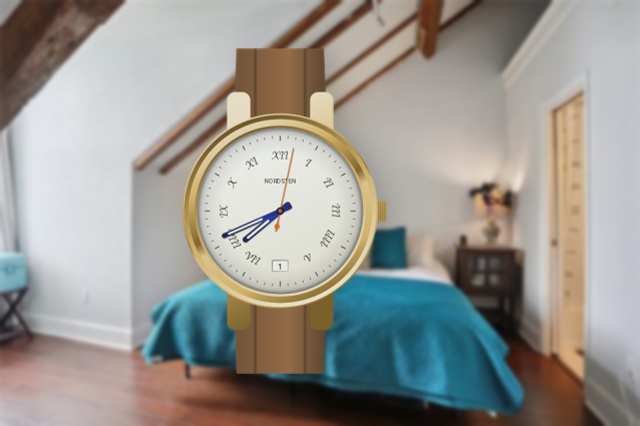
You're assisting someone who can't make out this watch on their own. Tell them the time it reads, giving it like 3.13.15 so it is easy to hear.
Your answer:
7.41.02
